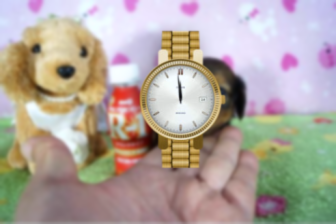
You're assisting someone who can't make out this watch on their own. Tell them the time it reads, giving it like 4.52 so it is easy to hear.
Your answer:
11.59
